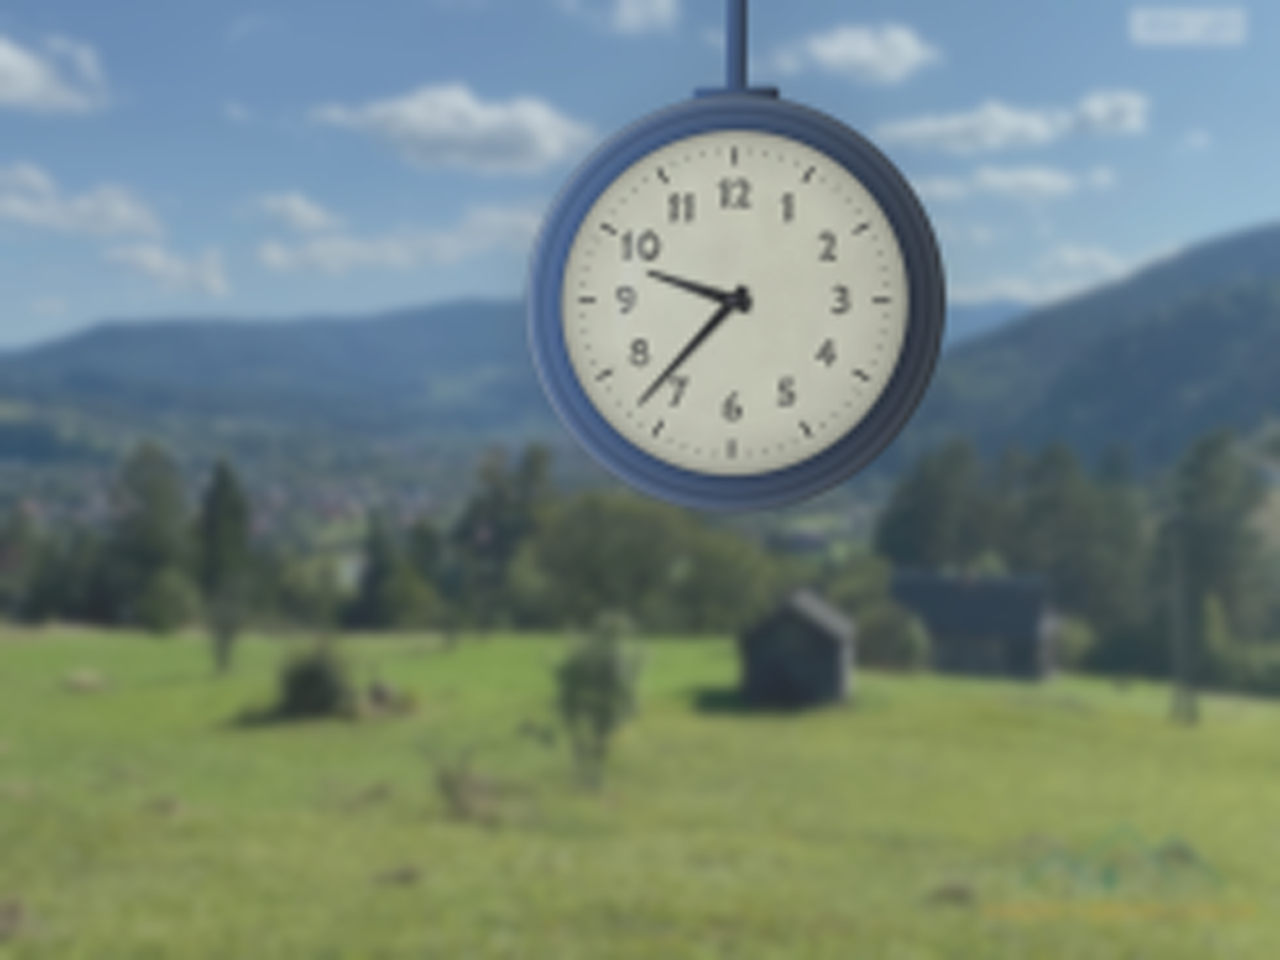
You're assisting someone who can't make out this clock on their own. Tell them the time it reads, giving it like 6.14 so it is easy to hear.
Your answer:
9.37
